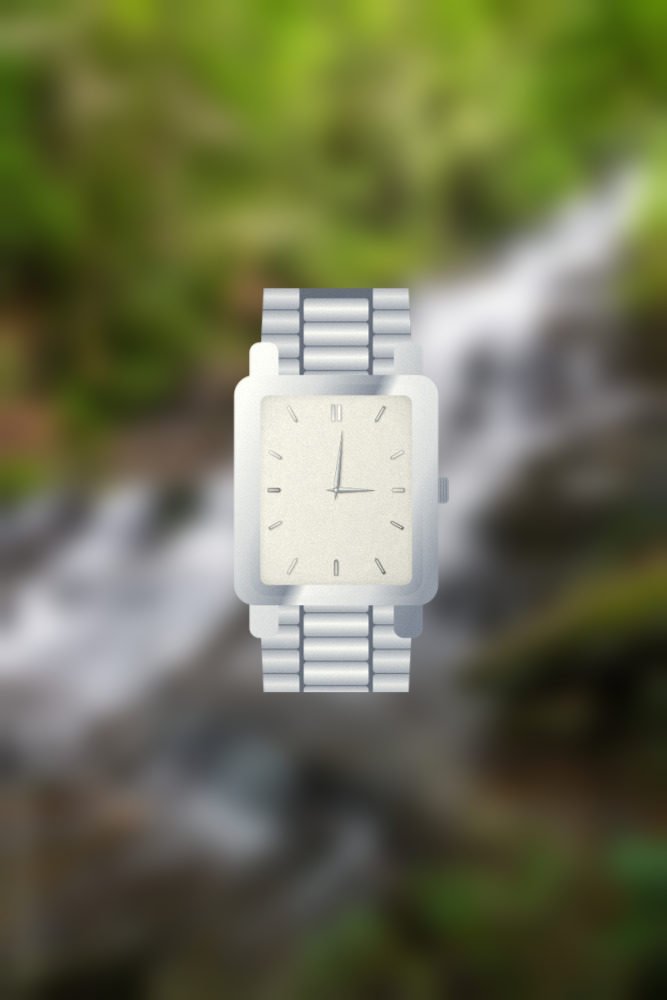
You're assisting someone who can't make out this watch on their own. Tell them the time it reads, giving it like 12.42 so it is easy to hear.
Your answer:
3.01
